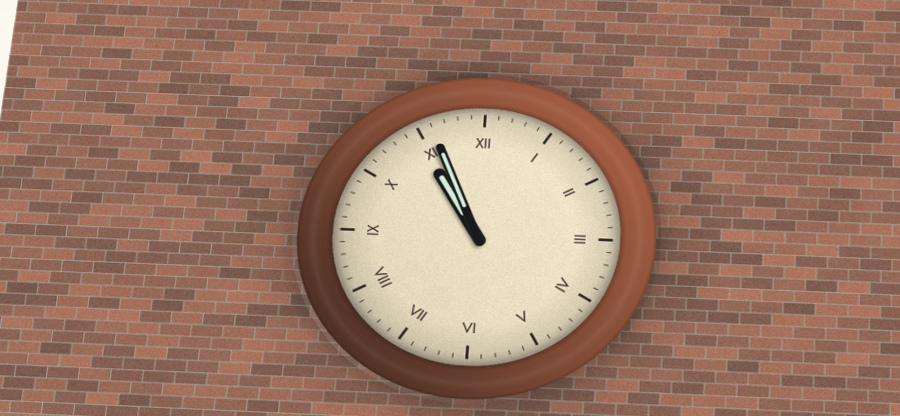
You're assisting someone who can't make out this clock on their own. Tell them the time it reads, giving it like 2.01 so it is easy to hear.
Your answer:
10.56
